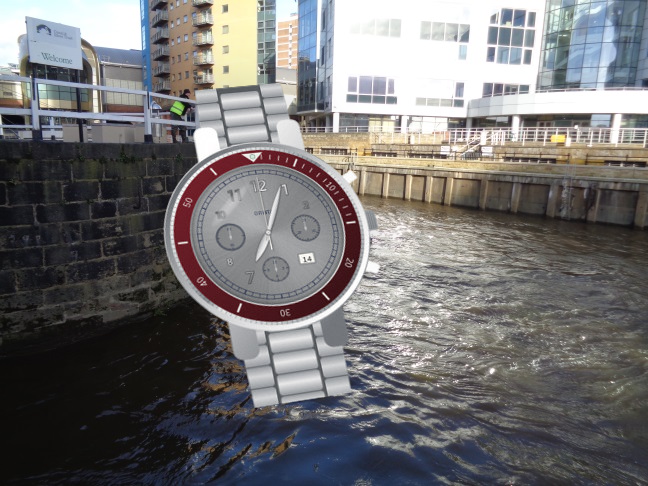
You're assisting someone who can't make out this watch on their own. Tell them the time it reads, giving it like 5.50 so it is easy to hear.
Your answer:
7.04
